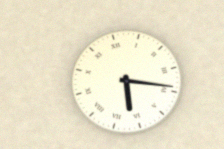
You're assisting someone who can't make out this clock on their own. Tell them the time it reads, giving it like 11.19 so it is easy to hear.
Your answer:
6.19
